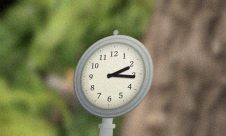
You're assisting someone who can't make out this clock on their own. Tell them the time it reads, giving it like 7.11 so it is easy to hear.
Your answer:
2.16
